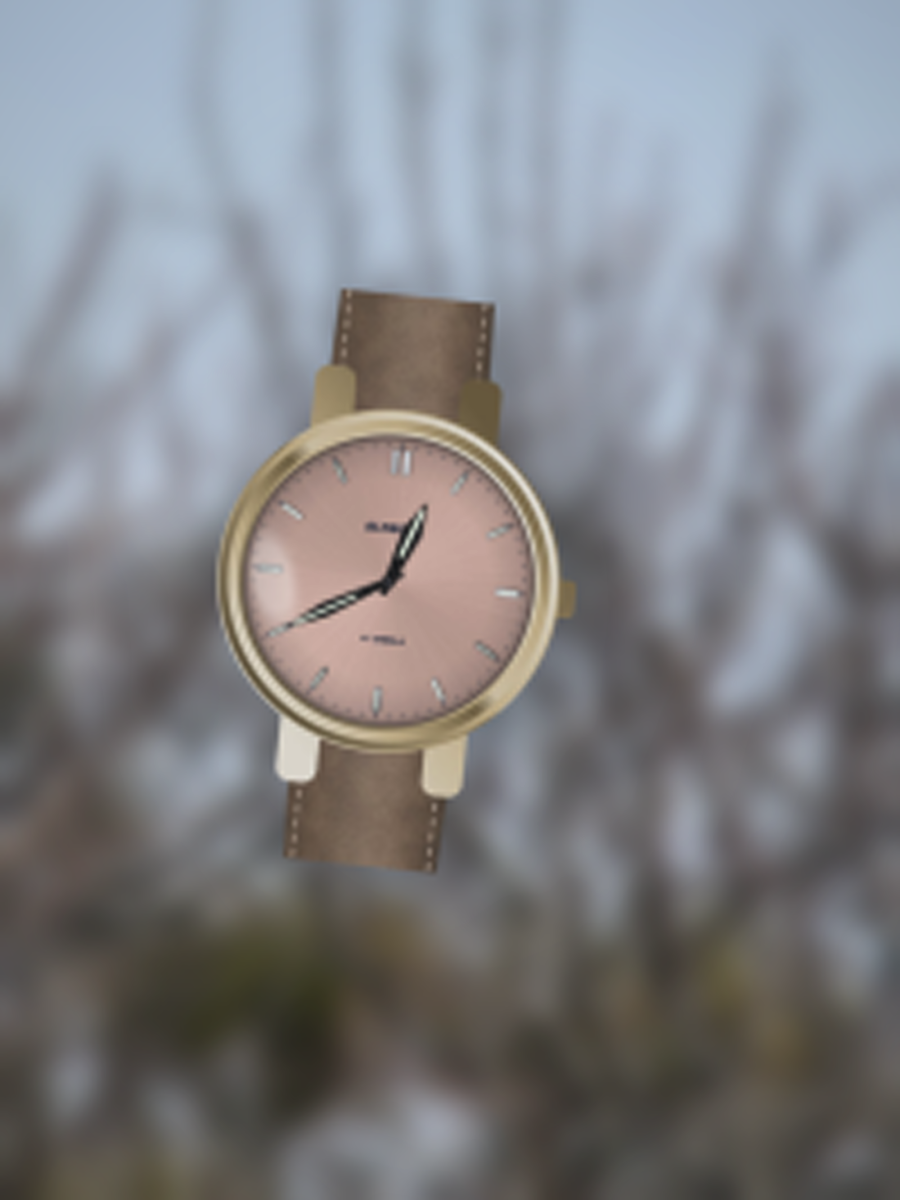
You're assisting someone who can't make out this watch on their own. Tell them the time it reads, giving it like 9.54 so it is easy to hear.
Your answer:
12.40
